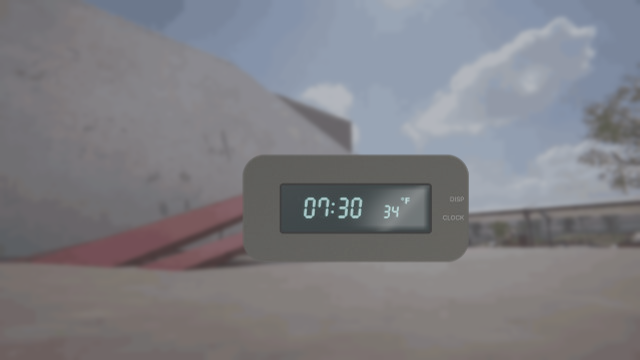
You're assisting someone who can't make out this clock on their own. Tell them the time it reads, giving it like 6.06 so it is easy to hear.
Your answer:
7.30
